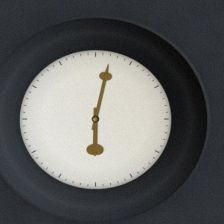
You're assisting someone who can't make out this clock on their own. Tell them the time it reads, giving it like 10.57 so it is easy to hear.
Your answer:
6.02
